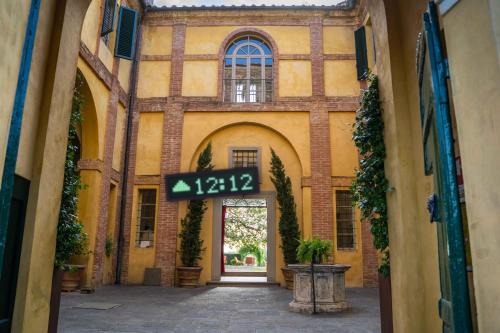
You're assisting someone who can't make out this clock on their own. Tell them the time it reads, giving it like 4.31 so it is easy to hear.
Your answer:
12.12
